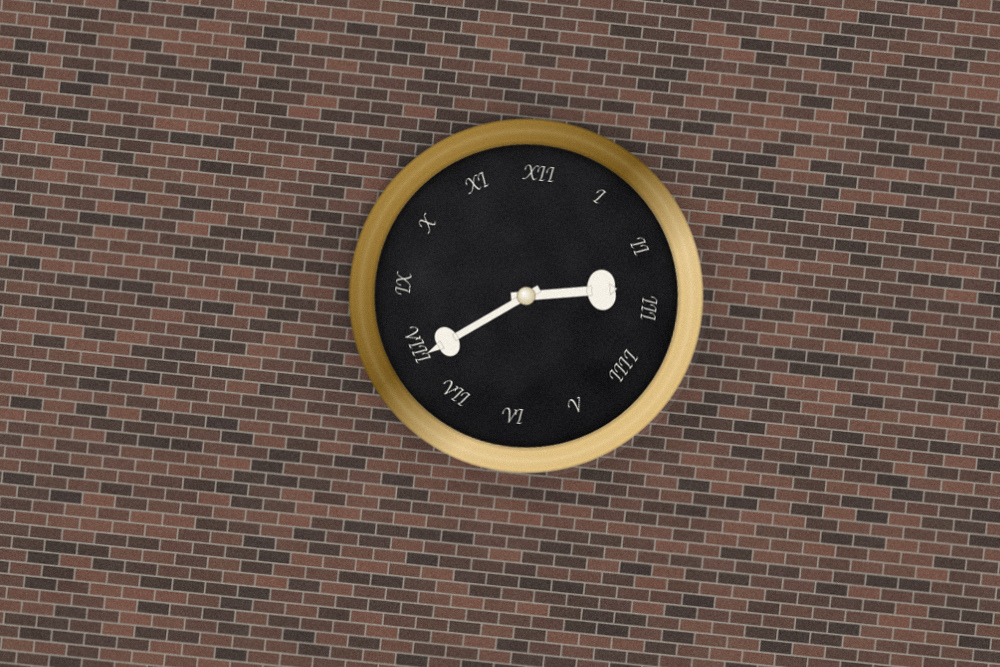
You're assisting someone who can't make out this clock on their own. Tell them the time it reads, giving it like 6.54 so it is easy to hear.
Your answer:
2.39
